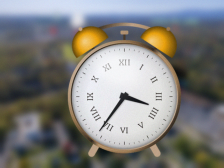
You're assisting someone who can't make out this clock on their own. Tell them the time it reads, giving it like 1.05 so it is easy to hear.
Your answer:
3.36
